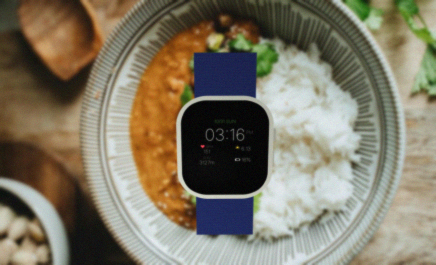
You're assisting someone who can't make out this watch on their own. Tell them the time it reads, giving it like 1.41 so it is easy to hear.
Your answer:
3.16
